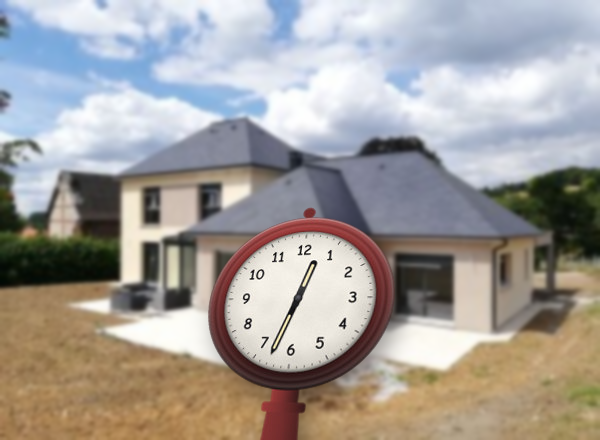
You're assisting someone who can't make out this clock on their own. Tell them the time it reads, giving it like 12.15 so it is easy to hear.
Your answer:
12.33
